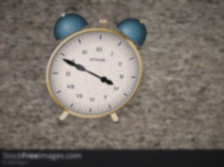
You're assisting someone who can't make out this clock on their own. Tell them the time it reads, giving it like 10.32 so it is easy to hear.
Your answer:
3.49
